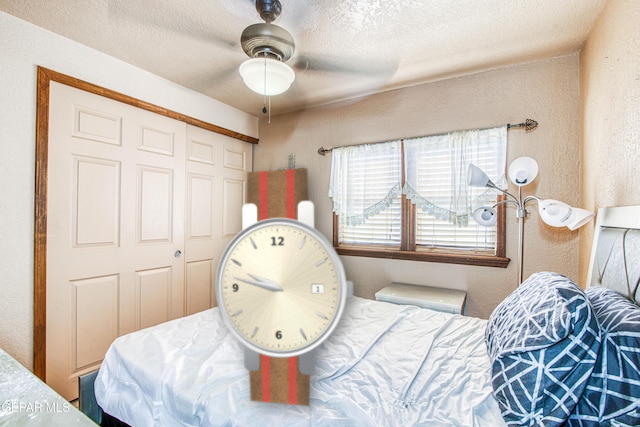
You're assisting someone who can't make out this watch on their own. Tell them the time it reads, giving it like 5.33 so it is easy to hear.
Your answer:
9.47
